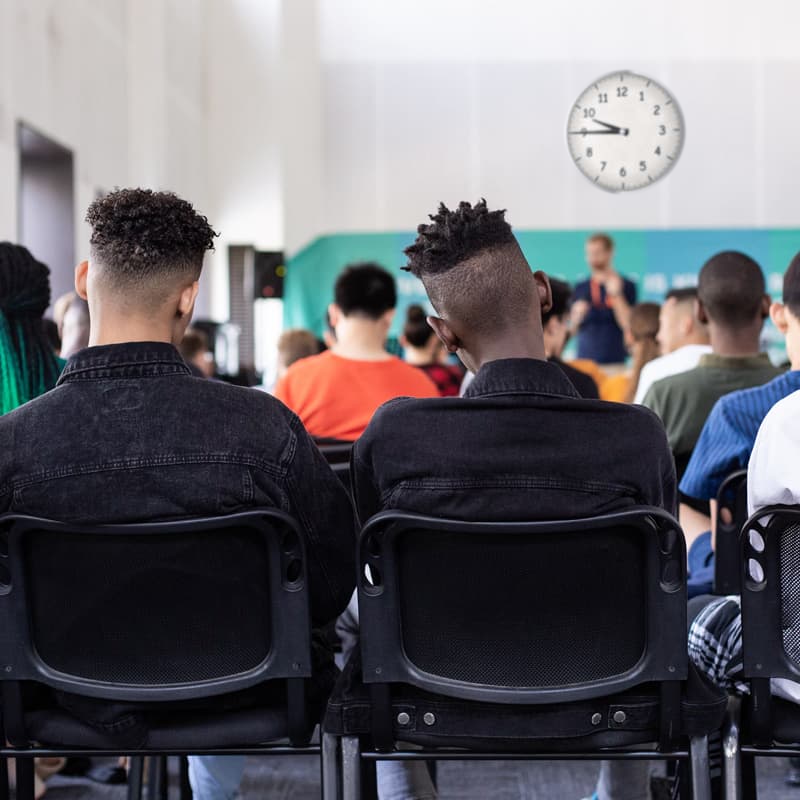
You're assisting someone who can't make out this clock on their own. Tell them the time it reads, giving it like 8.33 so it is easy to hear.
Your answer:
9.45
